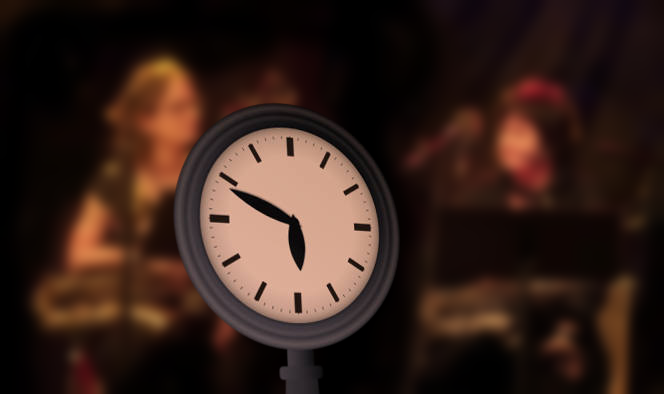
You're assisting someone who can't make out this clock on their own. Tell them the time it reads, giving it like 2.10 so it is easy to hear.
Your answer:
5.49
